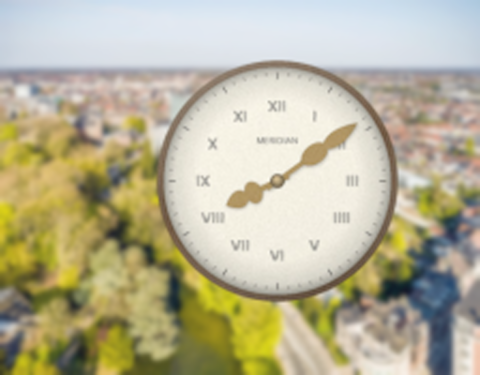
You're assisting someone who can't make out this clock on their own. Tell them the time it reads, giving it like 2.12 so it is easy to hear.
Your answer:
8.09
